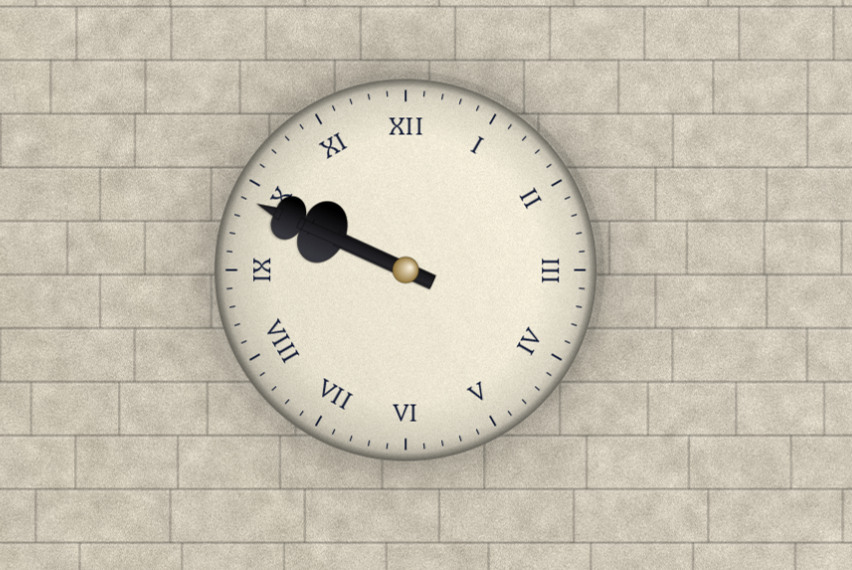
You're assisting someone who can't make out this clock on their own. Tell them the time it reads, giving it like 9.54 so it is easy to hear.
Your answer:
9.49
